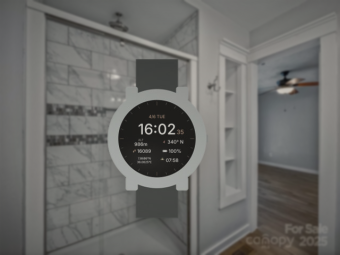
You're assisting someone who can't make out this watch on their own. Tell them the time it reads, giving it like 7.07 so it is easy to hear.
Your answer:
16.02
